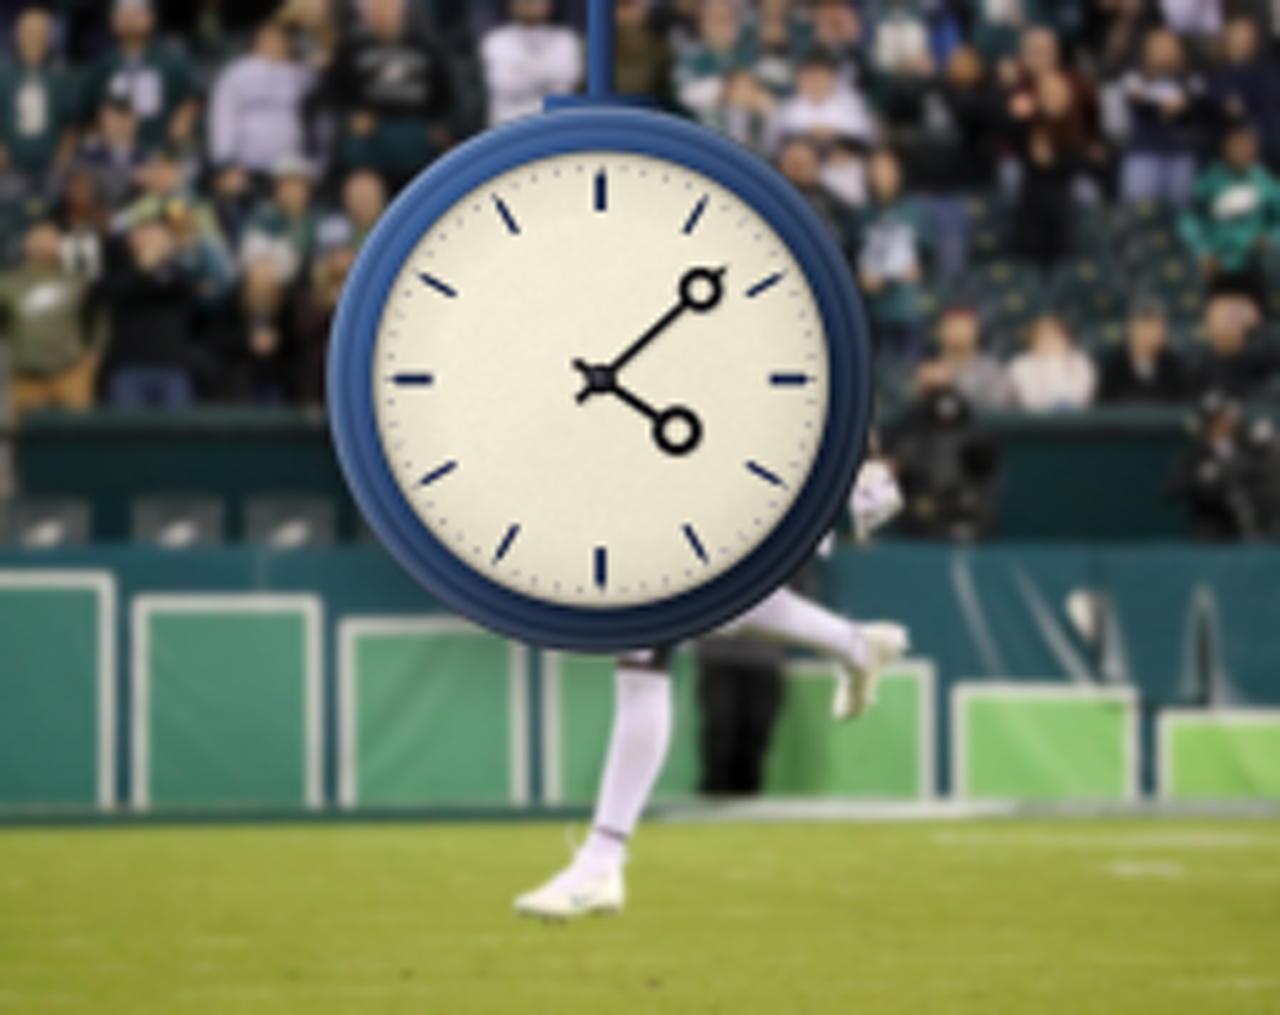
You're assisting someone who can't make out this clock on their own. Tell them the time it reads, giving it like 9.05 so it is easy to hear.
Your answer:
4.08
